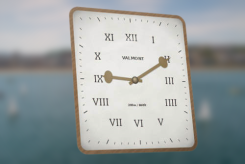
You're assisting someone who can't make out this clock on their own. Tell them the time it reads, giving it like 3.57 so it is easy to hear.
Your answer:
9.10
